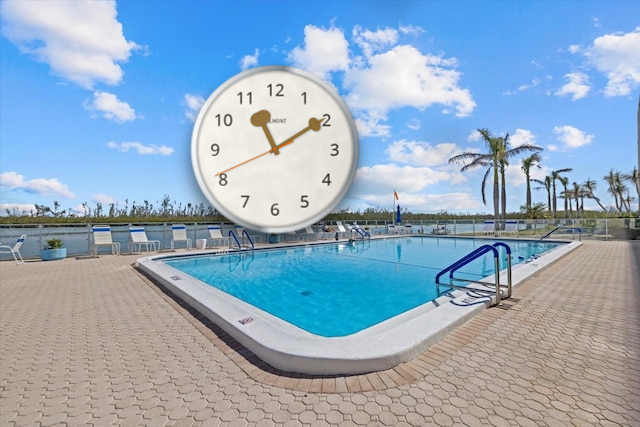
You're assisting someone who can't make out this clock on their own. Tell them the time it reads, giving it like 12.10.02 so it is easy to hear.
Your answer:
11.09.41
